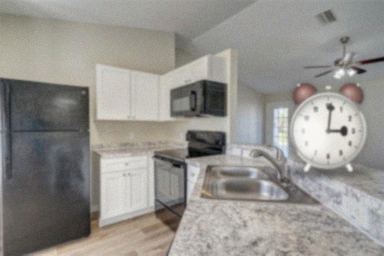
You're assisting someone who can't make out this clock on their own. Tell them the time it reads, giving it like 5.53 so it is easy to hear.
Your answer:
3.01
